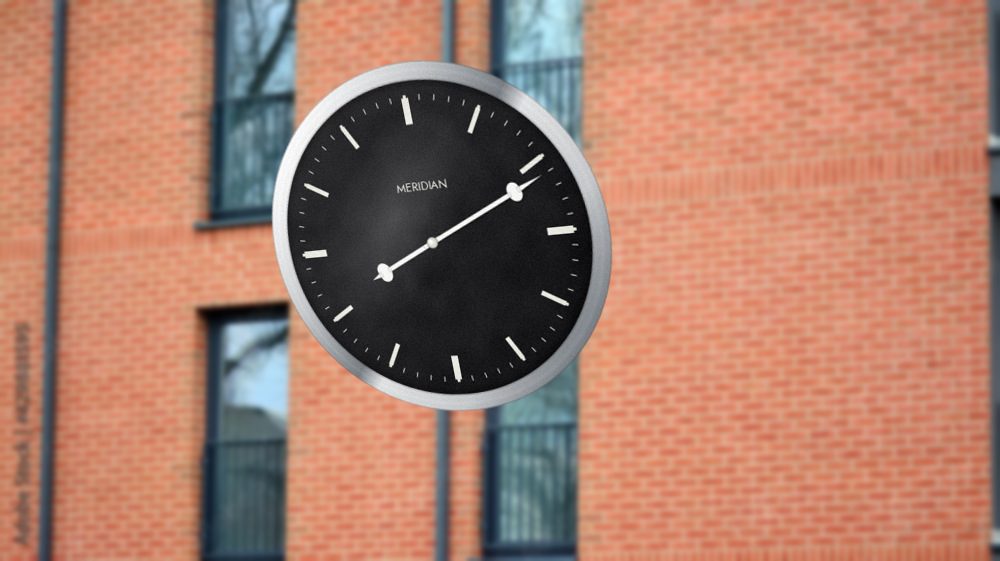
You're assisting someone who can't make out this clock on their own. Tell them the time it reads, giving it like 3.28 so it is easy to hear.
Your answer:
8.11
